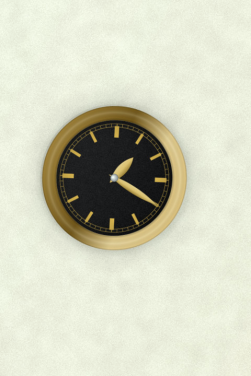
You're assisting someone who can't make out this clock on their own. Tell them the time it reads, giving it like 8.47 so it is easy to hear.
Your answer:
1.20
